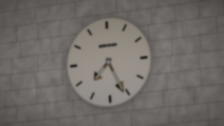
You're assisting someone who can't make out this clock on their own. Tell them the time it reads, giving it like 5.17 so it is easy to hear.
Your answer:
7.26
